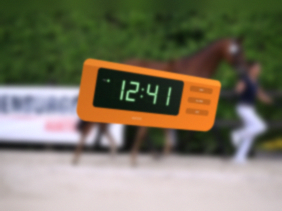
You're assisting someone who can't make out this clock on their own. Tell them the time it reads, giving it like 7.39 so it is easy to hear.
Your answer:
12.41
